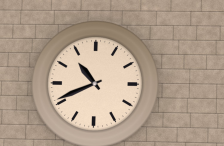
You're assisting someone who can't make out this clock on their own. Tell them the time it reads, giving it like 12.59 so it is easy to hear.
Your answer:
10.41
